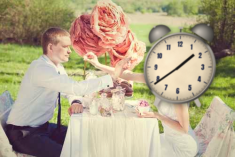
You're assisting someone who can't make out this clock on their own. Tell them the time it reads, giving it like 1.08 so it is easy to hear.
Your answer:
1.39
